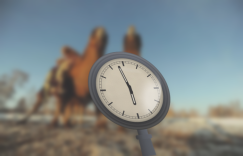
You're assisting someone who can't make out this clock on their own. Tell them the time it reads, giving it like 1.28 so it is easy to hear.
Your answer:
5.58
